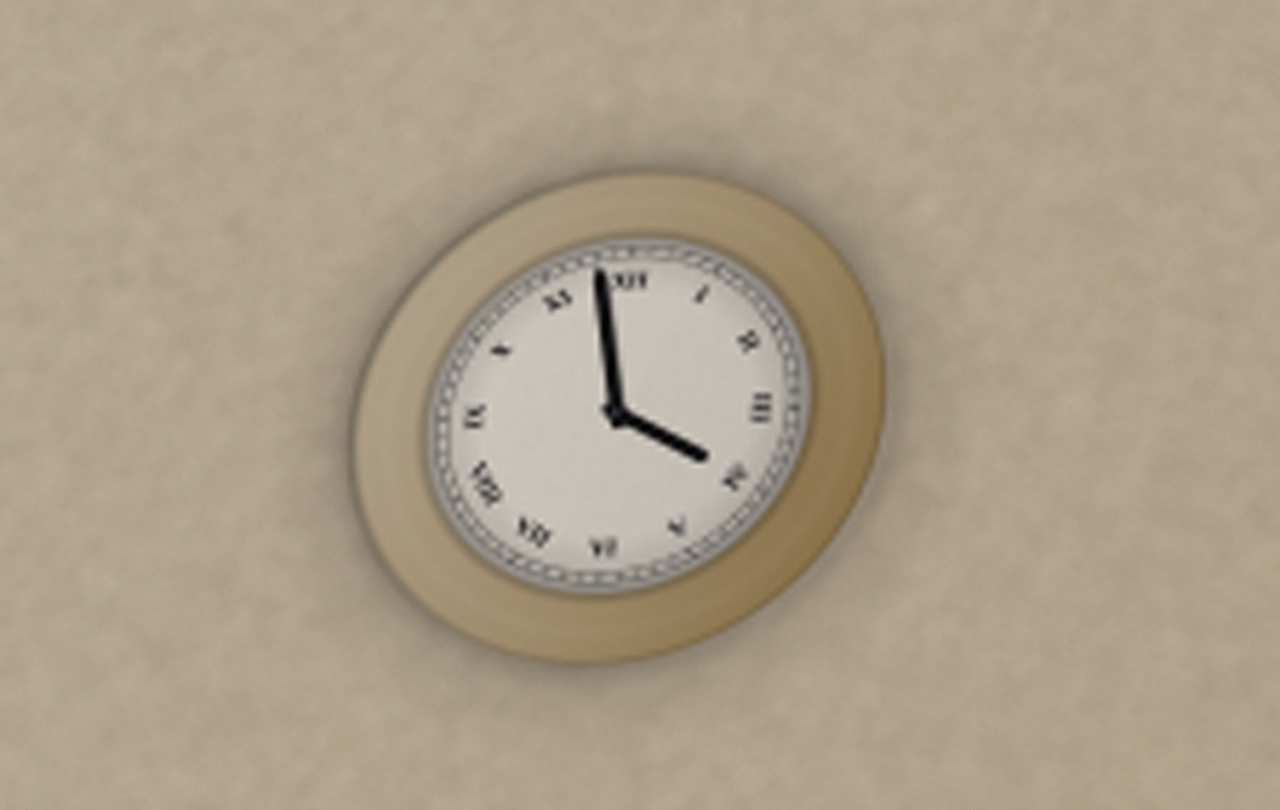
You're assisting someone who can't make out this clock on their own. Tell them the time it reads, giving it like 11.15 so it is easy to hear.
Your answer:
3.58
